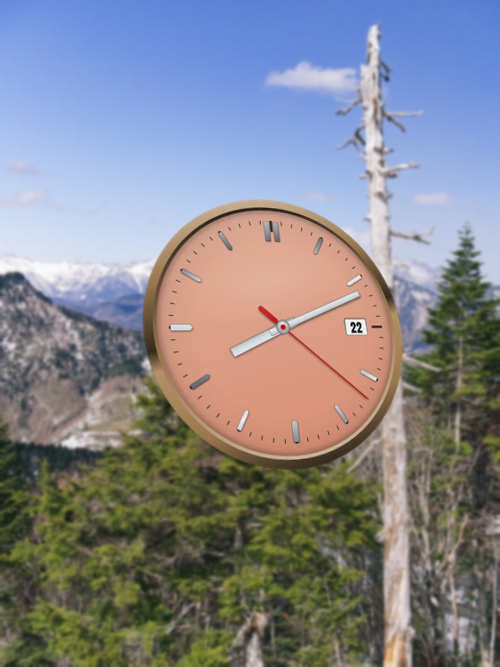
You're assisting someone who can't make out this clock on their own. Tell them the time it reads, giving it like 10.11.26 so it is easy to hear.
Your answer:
8.11.22
